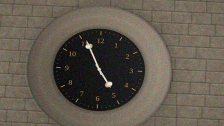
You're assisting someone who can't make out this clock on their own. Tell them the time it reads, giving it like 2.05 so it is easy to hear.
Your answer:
4.56
